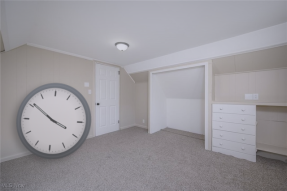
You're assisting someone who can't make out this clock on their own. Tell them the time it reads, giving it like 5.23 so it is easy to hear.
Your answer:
3.51
